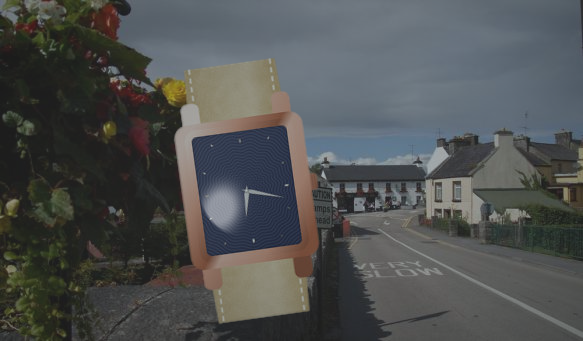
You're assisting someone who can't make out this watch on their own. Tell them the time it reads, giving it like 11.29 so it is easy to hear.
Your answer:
6.18
